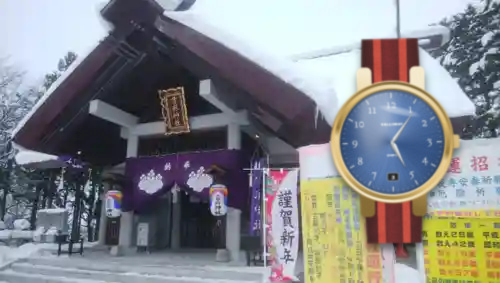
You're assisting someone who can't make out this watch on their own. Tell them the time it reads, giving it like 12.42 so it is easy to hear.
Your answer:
5.06
